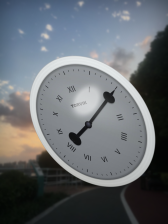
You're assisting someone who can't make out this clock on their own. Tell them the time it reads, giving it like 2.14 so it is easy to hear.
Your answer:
8.10
